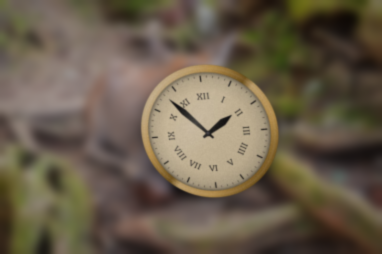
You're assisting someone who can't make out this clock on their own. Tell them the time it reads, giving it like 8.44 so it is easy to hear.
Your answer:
1.53
